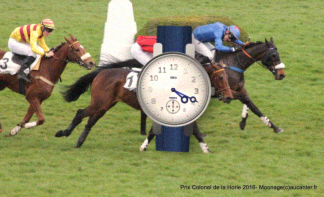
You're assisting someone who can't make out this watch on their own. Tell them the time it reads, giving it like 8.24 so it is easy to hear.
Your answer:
4.19
